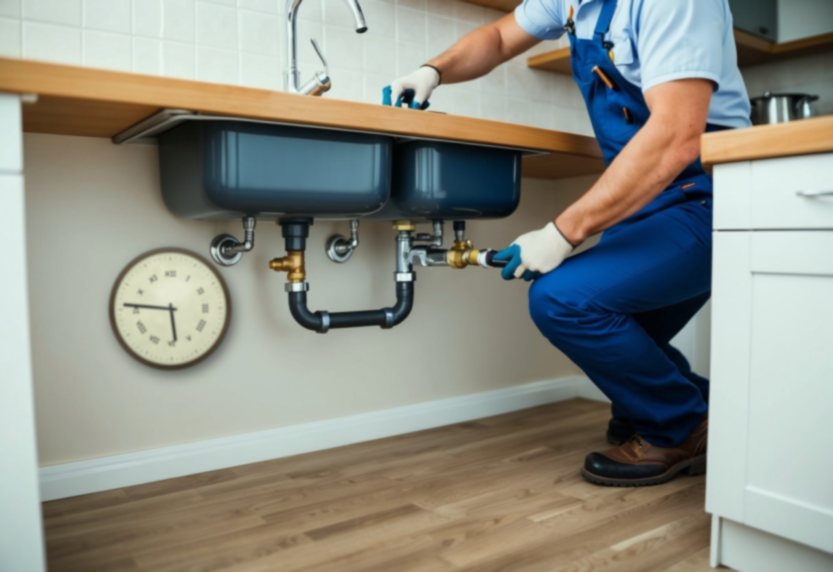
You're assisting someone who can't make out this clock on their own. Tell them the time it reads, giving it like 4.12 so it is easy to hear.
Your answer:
5.46
